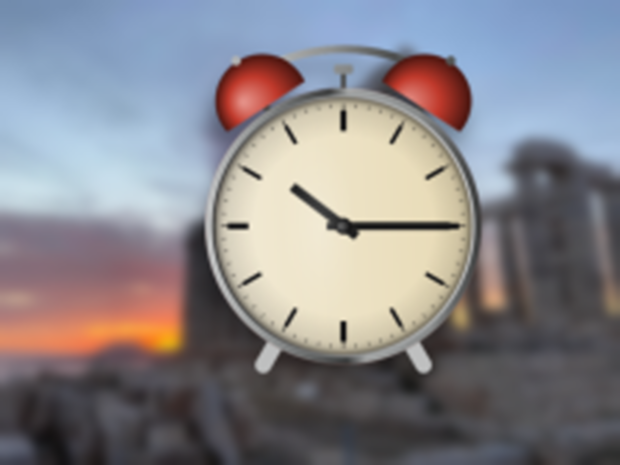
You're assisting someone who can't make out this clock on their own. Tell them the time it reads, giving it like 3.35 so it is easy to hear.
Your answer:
10.15
